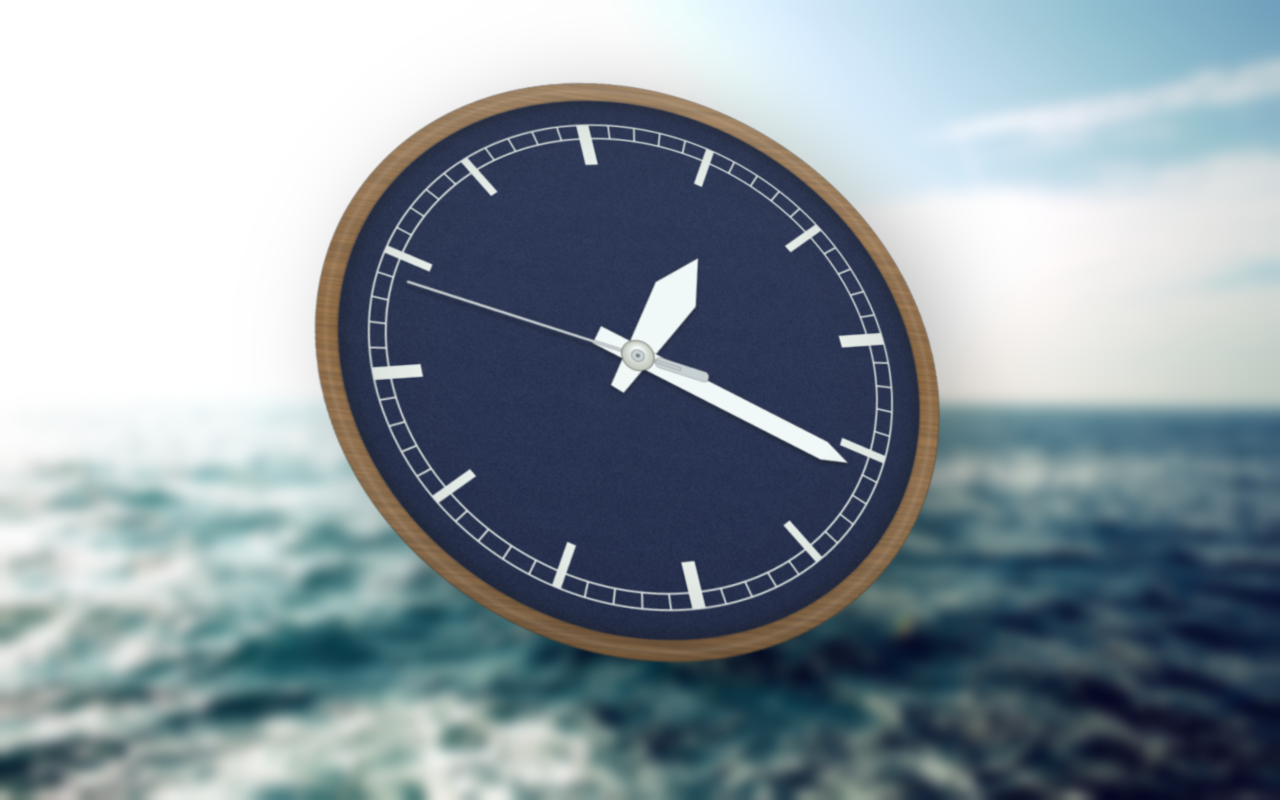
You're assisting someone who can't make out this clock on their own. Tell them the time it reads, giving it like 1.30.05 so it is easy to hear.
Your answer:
1.20.49
